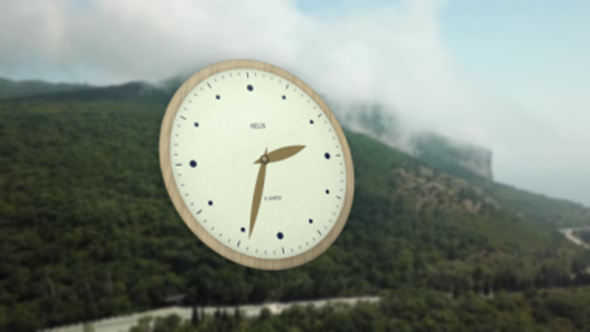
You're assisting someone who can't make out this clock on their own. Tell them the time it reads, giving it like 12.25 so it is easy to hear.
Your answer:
2.34
